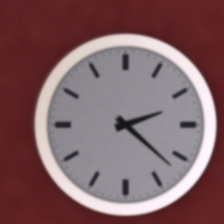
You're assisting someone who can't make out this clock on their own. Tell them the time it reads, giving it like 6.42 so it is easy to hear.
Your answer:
2.22
